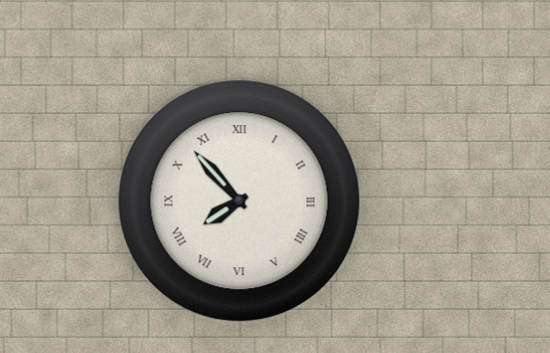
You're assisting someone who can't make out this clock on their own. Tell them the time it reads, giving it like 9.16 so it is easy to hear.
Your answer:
7.53
